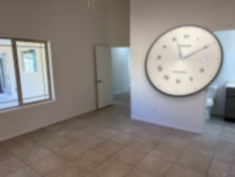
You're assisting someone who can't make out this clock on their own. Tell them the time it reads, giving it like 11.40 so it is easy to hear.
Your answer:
11.10
